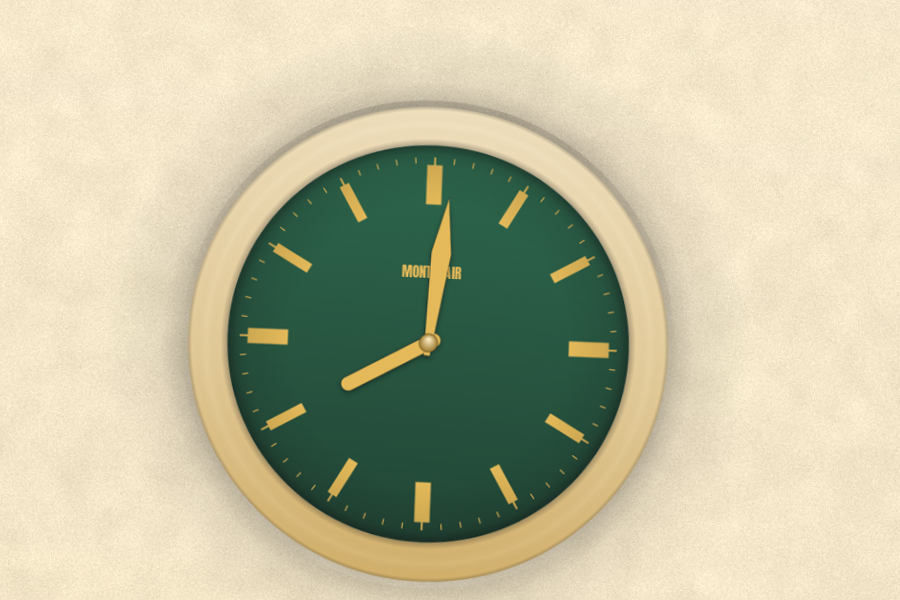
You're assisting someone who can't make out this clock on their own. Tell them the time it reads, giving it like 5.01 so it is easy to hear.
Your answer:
8.01
